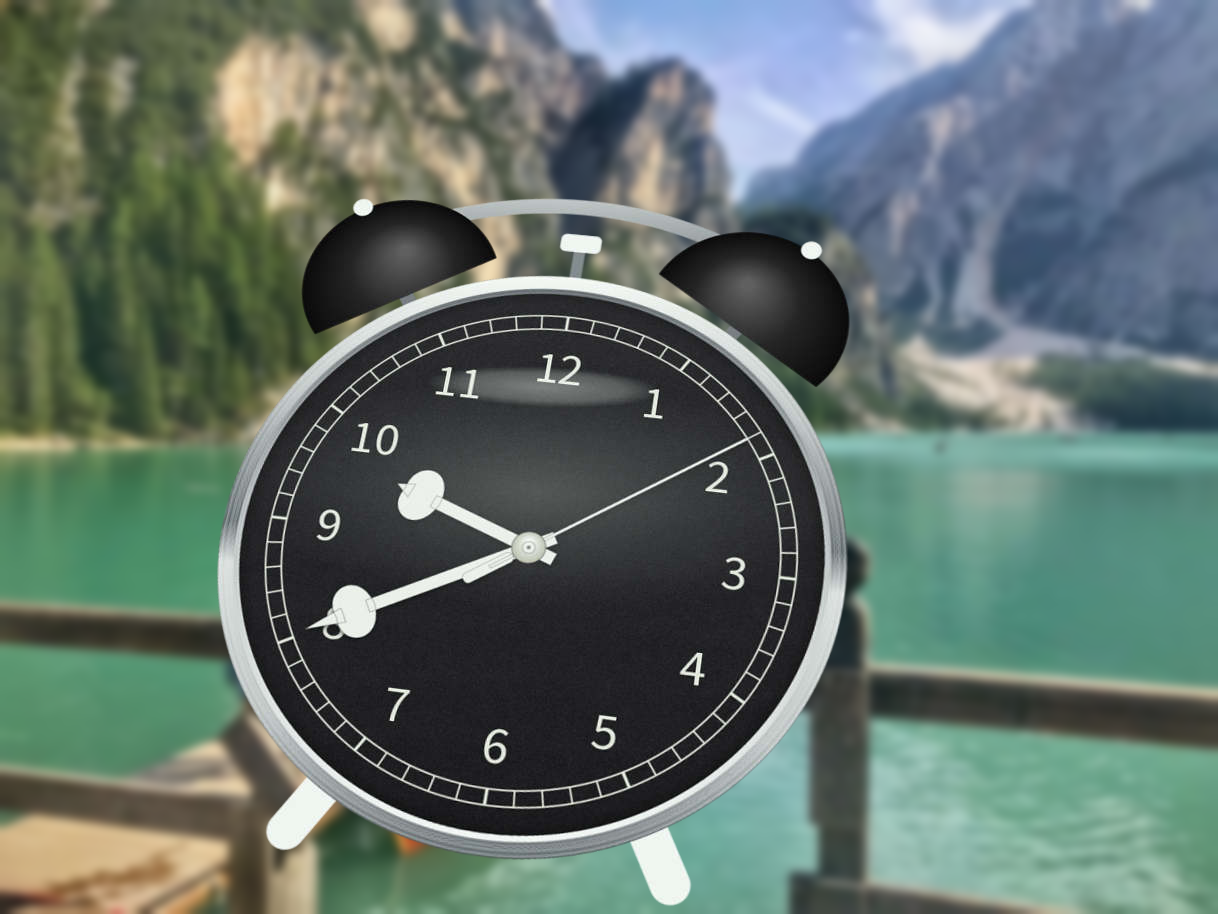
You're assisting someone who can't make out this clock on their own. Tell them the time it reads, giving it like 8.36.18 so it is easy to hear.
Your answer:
9.40.09
